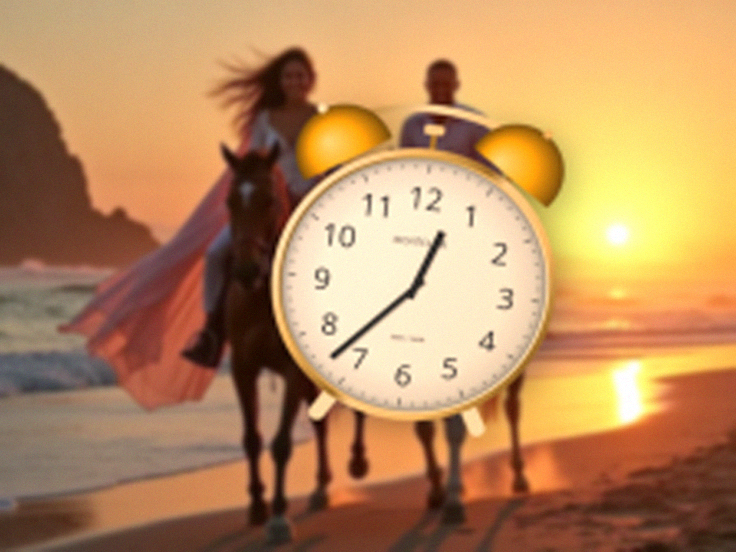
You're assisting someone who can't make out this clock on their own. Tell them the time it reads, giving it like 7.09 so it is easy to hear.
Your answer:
12.37
